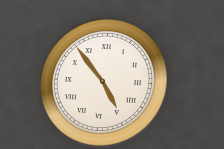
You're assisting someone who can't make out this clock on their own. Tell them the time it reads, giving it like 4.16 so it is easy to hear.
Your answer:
4.53
